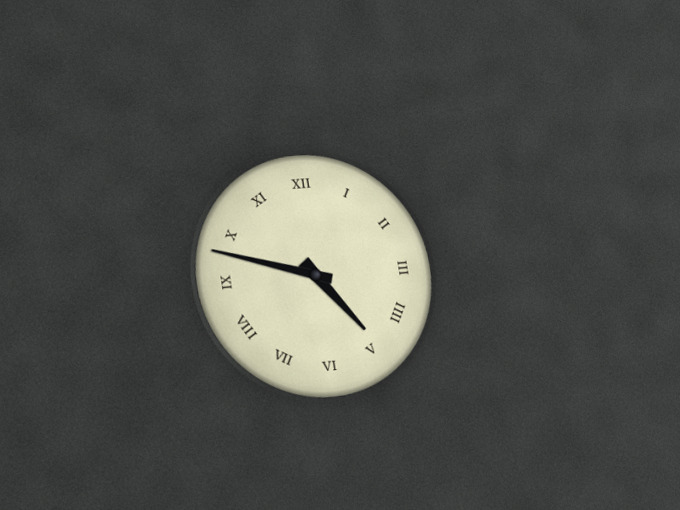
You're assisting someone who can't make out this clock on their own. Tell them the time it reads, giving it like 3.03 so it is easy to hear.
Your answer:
4.48
